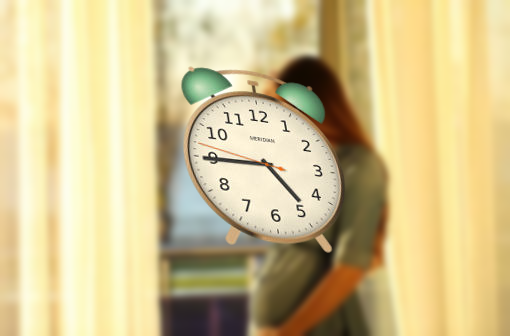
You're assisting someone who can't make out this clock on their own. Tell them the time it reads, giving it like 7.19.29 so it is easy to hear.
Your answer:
4.44.47
